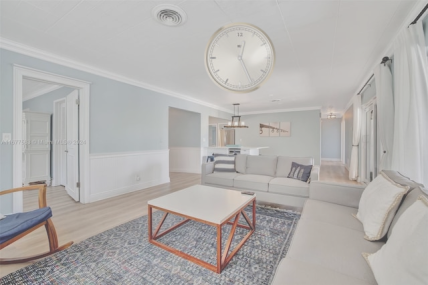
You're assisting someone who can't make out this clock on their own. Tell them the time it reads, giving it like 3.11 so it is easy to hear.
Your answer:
12.26
